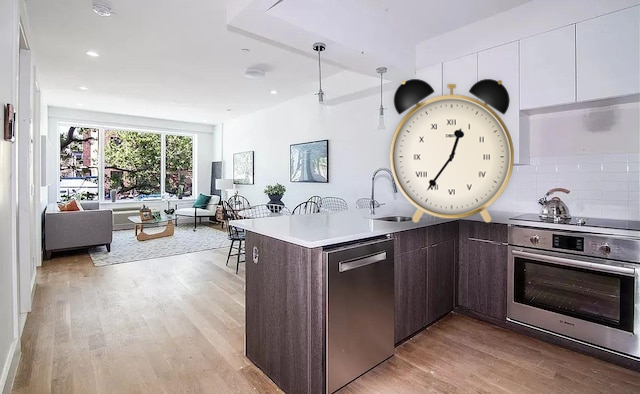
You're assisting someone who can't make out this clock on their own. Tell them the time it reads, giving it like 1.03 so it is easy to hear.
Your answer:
12.36
